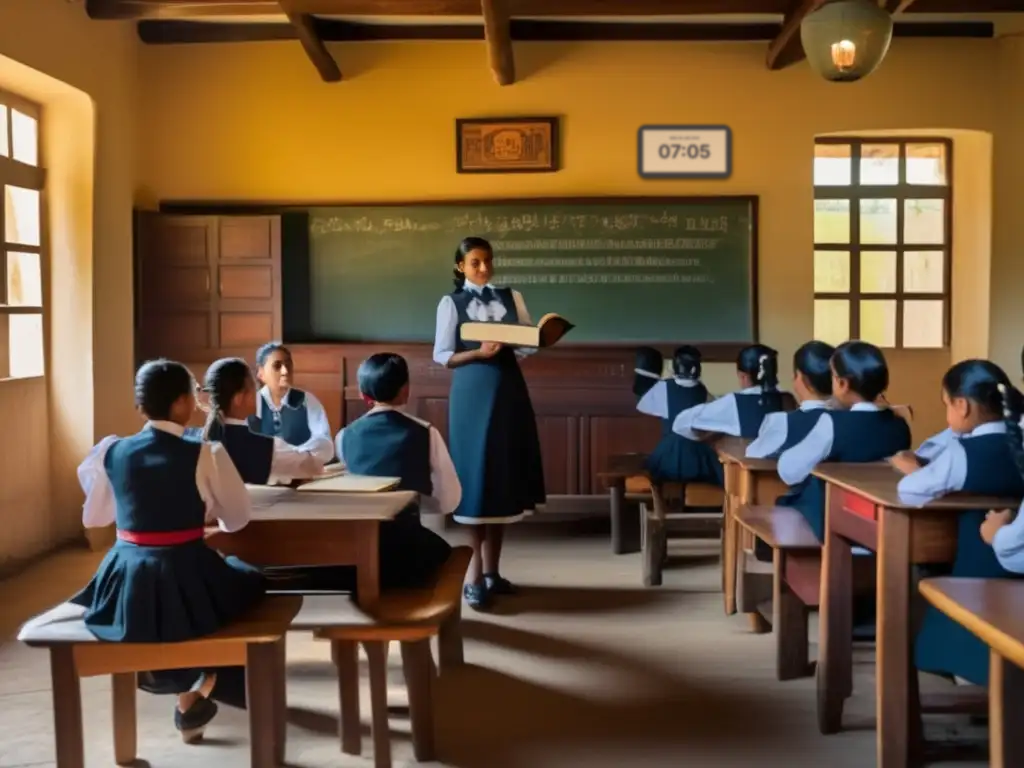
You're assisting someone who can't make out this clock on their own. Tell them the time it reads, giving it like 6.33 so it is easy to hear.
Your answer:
7.05
